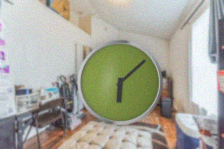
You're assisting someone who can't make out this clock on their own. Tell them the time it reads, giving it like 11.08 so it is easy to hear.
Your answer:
6.08
